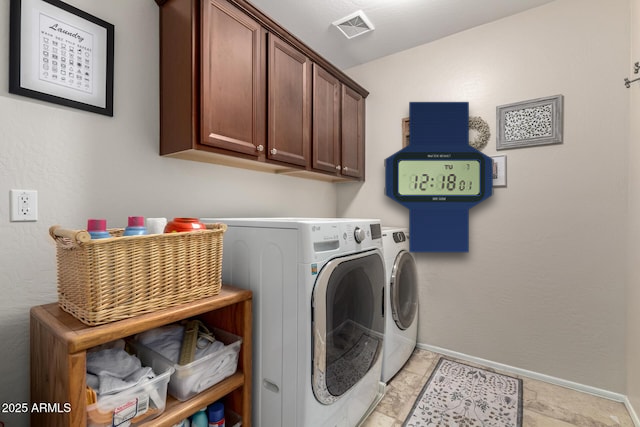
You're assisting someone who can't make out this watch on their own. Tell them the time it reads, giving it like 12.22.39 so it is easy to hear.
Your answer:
12.18.01
